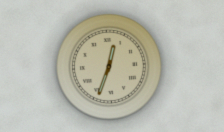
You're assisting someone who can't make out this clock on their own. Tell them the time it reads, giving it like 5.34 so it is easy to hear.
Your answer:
12.34
